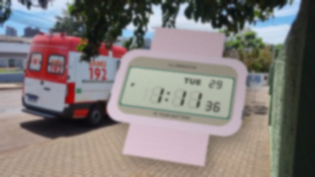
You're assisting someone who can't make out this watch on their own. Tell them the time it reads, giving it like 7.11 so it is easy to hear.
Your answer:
1.11
